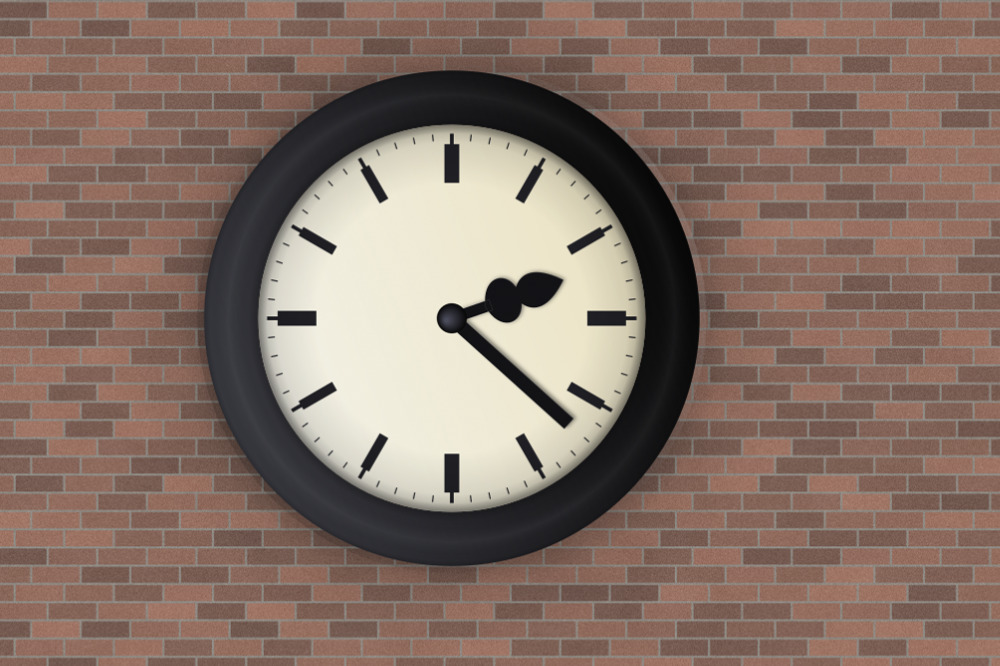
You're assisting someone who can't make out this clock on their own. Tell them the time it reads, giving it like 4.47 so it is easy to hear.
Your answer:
2.22
